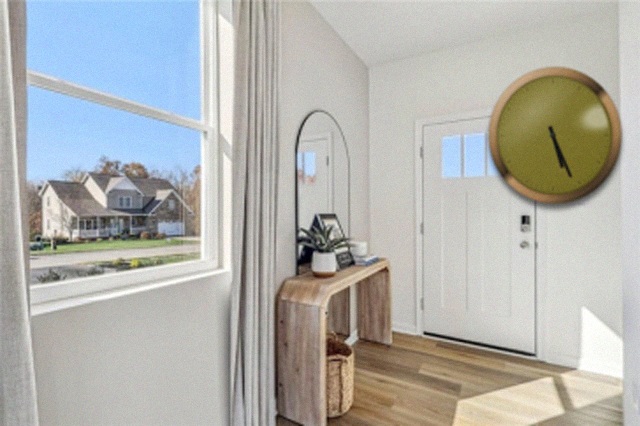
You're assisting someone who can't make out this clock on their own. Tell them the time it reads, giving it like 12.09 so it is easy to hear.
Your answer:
5.26
